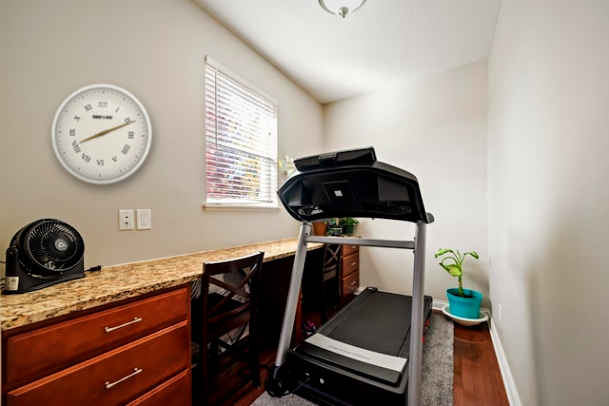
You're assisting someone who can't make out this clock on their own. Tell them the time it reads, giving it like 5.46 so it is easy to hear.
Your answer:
8.11
